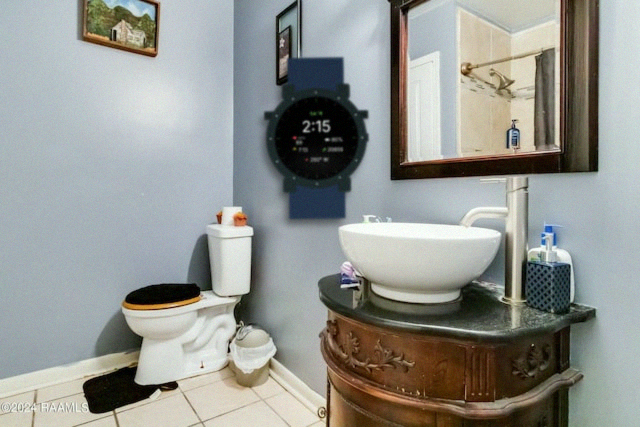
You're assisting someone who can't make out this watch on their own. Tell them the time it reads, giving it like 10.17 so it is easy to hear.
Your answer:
2.15
